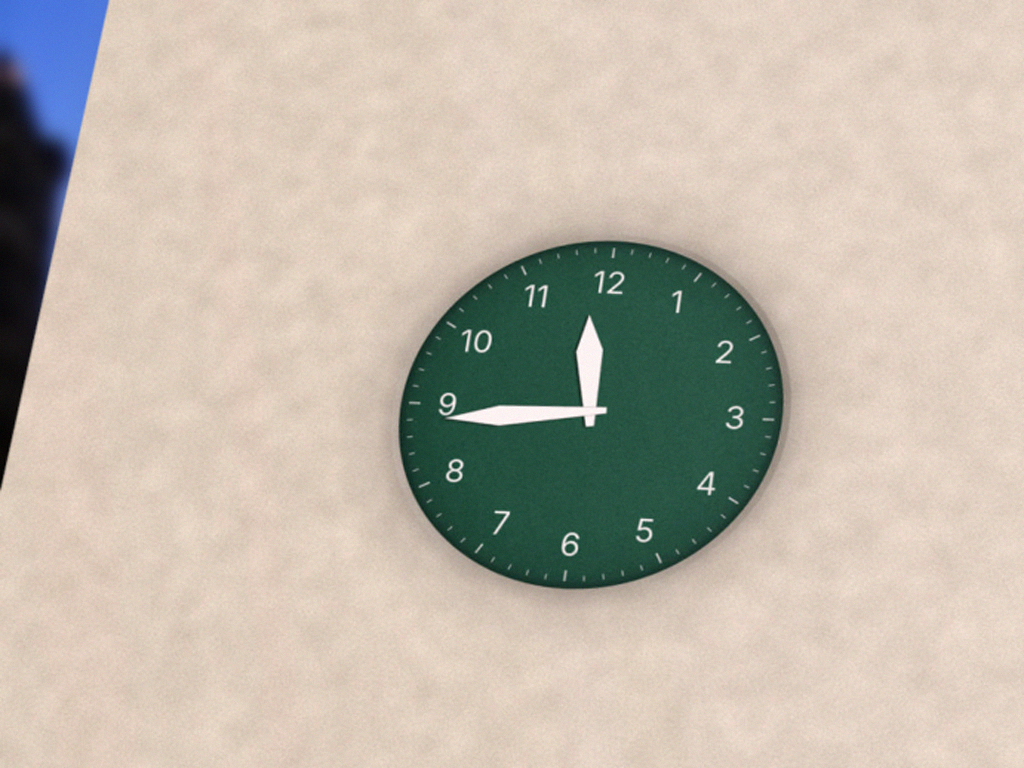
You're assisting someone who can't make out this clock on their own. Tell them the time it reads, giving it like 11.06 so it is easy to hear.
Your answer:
11.44
